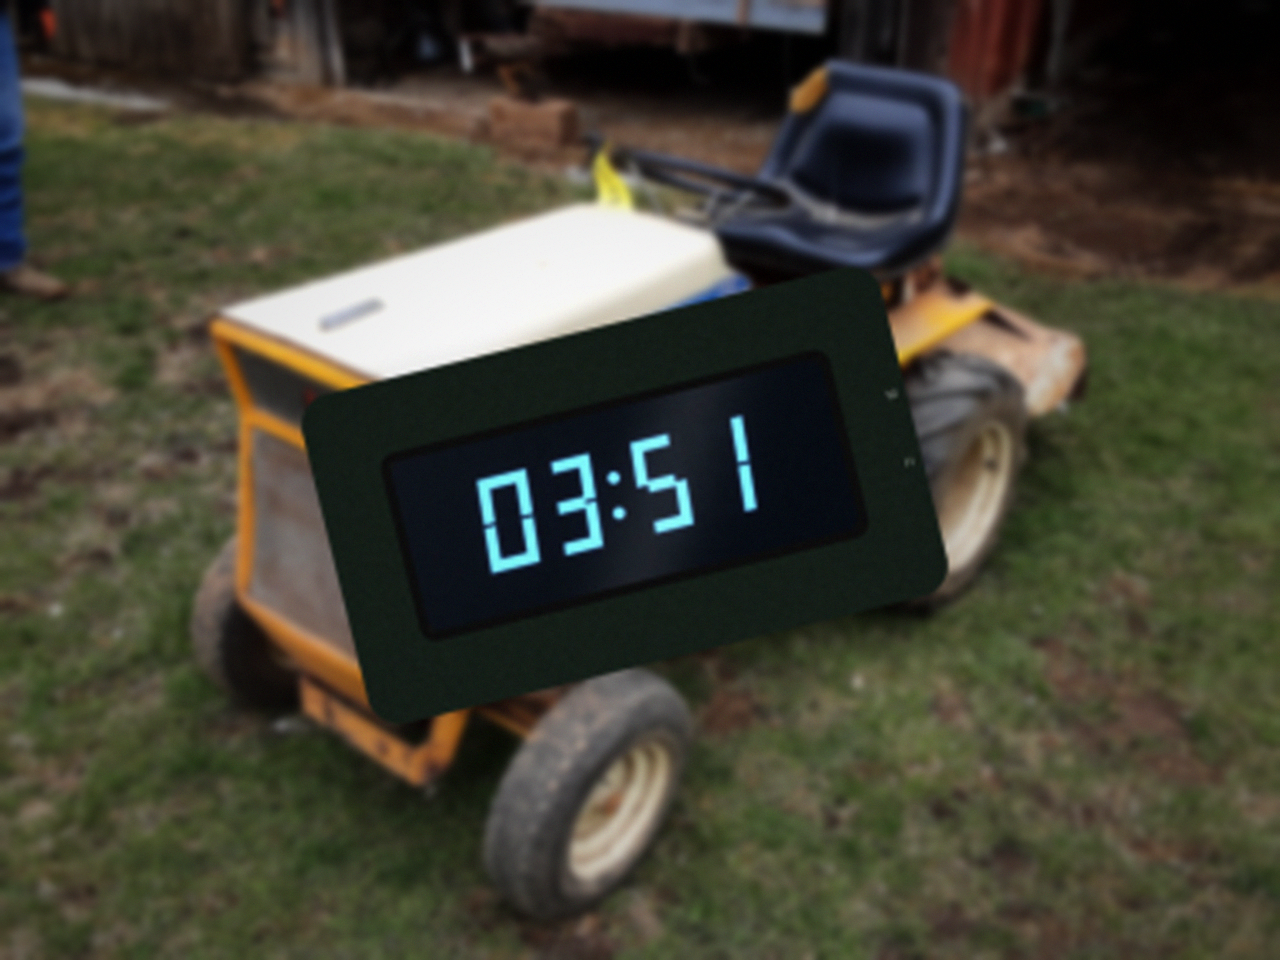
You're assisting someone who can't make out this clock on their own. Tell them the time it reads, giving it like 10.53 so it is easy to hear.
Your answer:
3.51
